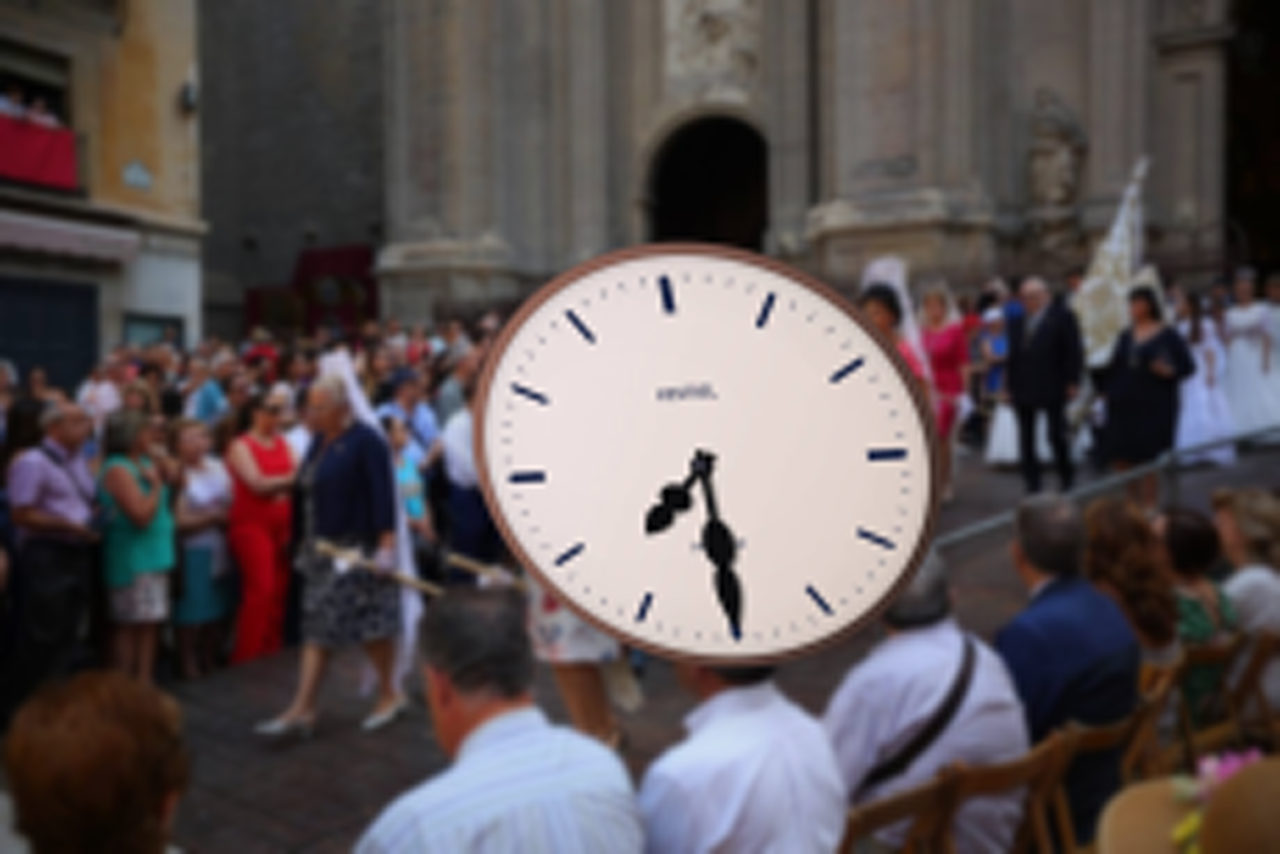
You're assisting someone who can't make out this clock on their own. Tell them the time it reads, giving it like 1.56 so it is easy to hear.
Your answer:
7.30
